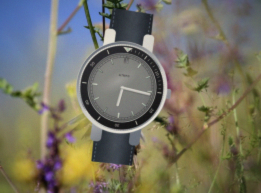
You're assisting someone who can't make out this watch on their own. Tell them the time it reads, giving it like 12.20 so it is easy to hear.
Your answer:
6.16
